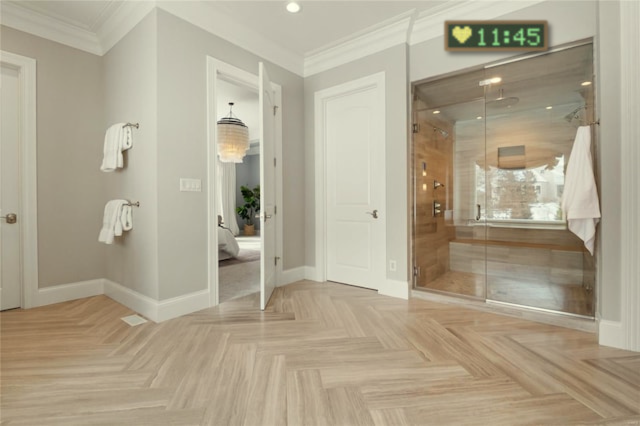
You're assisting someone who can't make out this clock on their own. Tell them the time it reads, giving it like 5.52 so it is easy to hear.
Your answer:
11.45
